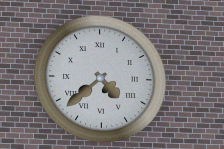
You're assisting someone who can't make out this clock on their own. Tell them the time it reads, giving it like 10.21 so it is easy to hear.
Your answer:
4.38
